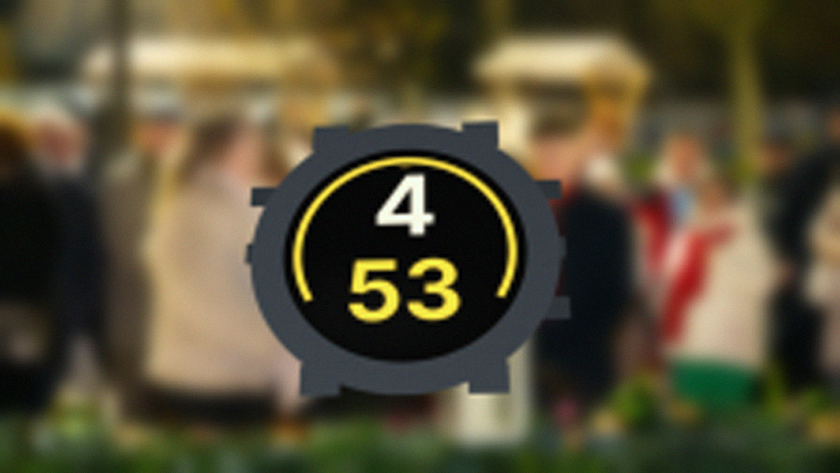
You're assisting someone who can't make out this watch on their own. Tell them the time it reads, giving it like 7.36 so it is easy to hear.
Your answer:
4.53
